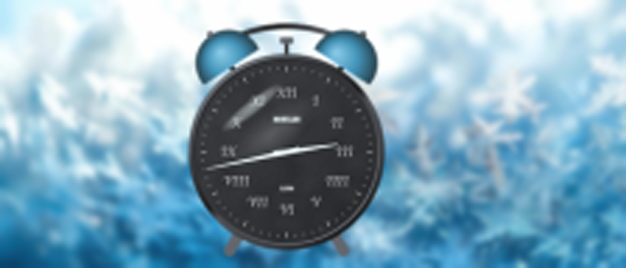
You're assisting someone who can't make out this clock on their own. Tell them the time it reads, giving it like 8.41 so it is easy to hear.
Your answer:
2.43
